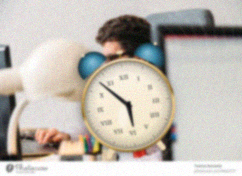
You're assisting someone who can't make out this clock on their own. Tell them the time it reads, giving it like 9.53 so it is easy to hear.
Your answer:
5.53
